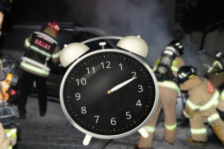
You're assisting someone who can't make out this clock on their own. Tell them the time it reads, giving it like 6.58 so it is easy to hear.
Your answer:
2.11
